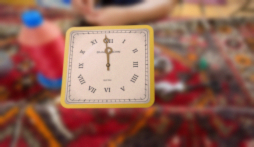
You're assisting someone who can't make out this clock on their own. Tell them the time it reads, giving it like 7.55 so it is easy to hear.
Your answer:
11.59
